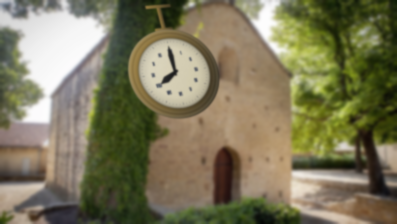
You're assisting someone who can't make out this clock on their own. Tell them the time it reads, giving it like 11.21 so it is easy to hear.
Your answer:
8.00
